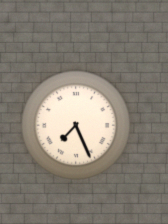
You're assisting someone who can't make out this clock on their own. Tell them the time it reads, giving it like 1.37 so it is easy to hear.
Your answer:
7.26
